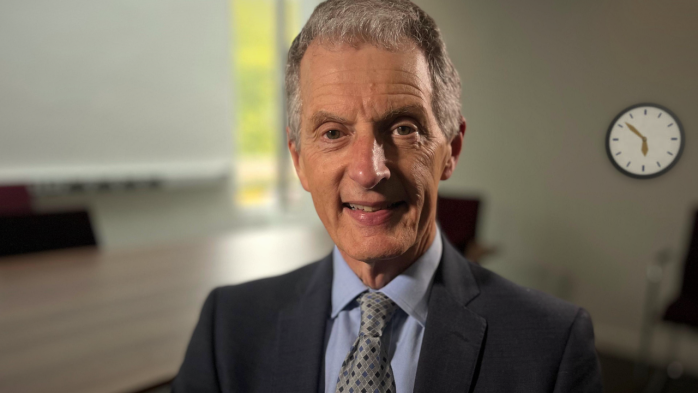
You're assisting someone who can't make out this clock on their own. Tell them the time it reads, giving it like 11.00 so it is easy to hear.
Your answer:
5.52
